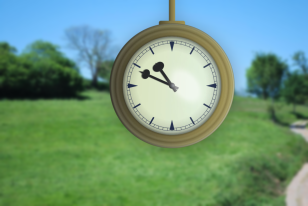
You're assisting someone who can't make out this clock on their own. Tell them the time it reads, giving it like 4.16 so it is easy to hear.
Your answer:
10.49
